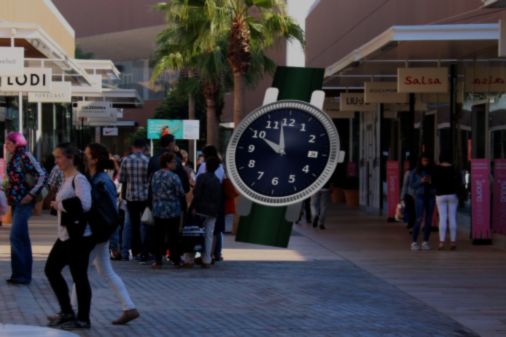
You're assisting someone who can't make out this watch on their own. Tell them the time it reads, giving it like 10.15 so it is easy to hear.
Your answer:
9.58
